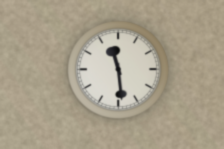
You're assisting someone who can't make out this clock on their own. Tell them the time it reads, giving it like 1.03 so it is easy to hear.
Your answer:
11.29
